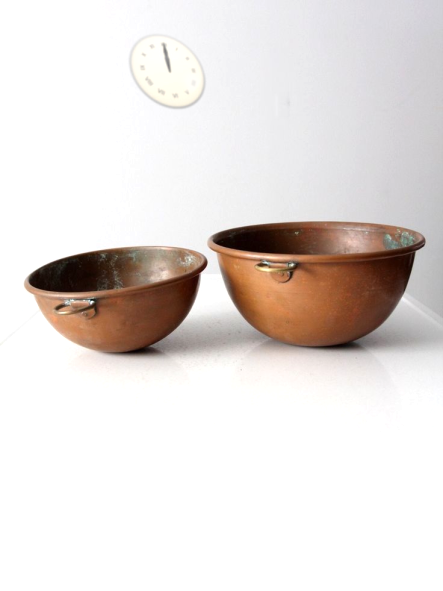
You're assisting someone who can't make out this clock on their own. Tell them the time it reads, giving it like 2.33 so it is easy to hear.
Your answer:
12.00
